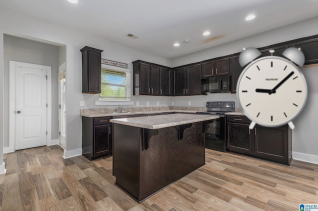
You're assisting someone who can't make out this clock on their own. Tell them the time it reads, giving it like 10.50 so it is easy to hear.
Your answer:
9.08
